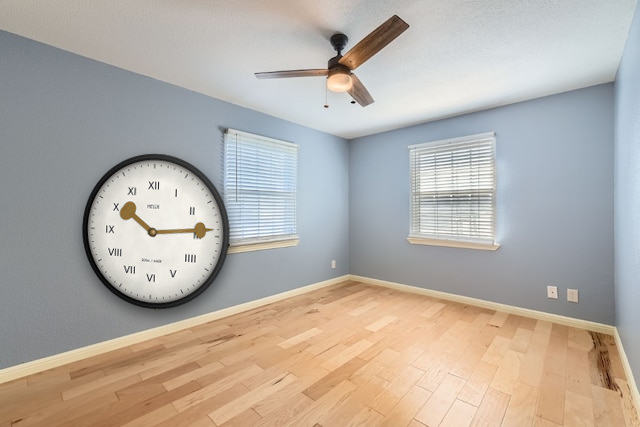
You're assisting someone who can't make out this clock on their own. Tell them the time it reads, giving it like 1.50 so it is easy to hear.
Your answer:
10.14
